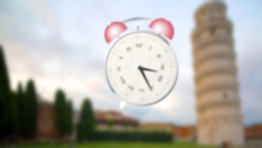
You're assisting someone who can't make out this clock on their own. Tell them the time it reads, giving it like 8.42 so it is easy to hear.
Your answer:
3.26
